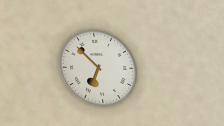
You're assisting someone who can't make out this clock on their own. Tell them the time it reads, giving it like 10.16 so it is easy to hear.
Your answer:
6.53
